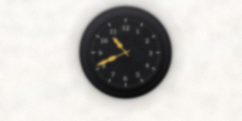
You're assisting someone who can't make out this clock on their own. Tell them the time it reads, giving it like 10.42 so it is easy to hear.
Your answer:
10.41
